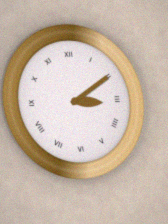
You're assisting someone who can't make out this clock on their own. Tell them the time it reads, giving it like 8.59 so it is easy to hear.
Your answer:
3.10
